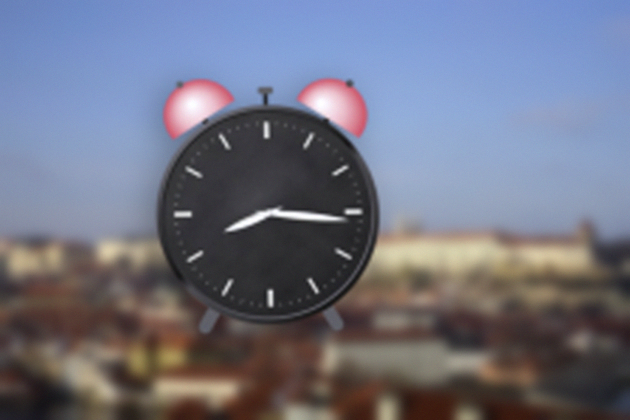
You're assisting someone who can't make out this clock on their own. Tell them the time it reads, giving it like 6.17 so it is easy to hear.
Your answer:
8.16
